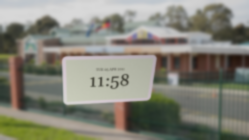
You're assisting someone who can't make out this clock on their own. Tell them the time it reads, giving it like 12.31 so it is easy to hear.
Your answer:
11.58
